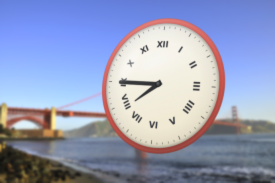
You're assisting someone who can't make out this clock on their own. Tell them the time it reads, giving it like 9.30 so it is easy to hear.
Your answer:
7.45
